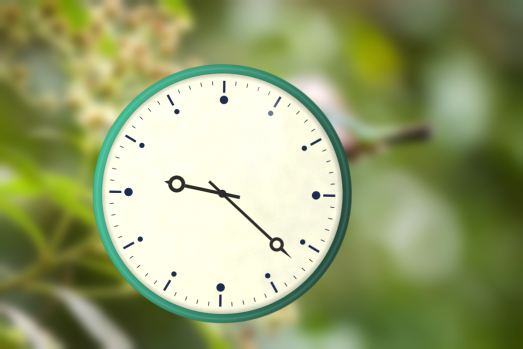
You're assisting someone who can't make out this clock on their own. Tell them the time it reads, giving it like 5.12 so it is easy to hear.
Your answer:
9.22
